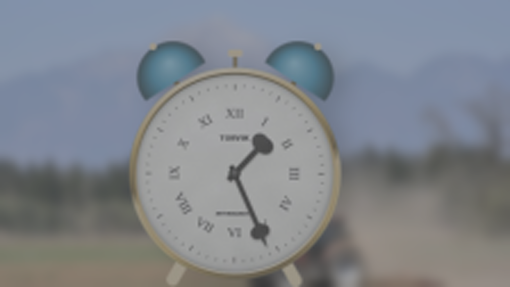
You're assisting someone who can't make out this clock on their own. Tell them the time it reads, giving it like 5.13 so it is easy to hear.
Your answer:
1.26
